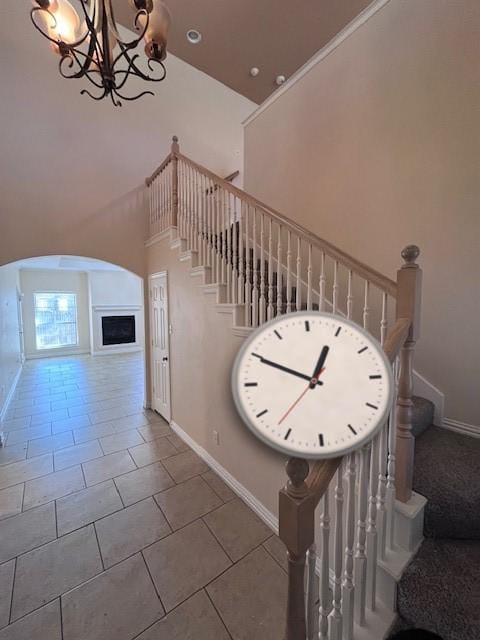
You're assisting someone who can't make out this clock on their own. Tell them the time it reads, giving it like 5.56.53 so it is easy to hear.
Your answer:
12.49.37
